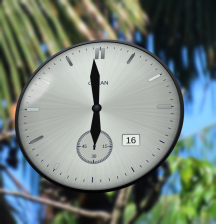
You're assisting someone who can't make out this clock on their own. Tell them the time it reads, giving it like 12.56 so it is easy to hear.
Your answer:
5.59
